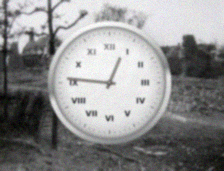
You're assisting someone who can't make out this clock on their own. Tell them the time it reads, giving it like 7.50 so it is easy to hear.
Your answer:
12.46
